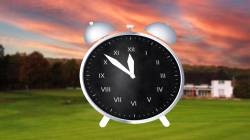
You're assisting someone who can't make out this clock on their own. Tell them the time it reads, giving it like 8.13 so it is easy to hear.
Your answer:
11.52
